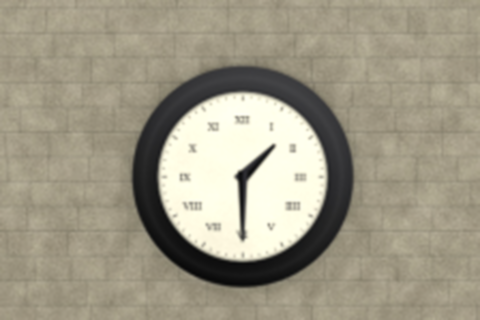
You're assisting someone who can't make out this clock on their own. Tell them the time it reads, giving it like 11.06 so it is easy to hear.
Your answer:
1.30
